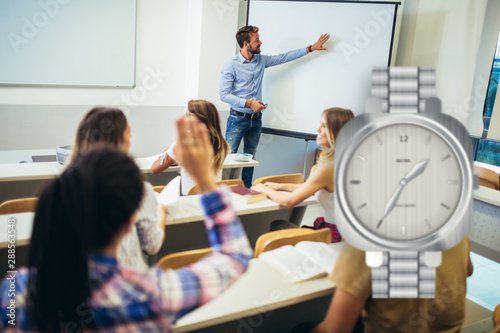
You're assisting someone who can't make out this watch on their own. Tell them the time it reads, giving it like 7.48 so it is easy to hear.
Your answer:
1.35
